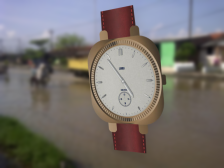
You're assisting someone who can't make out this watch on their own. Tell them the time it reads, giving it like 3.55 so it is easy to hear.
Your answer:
4.54
